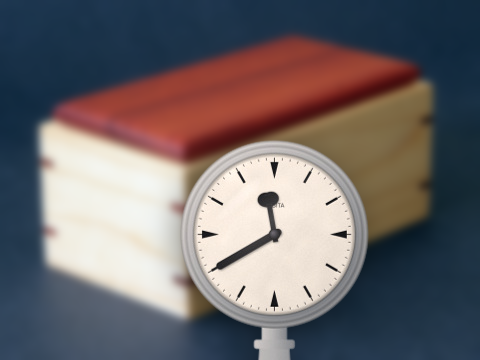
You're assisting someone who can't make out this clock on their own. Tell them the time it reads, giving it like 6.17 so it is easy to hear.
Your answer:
11.40
